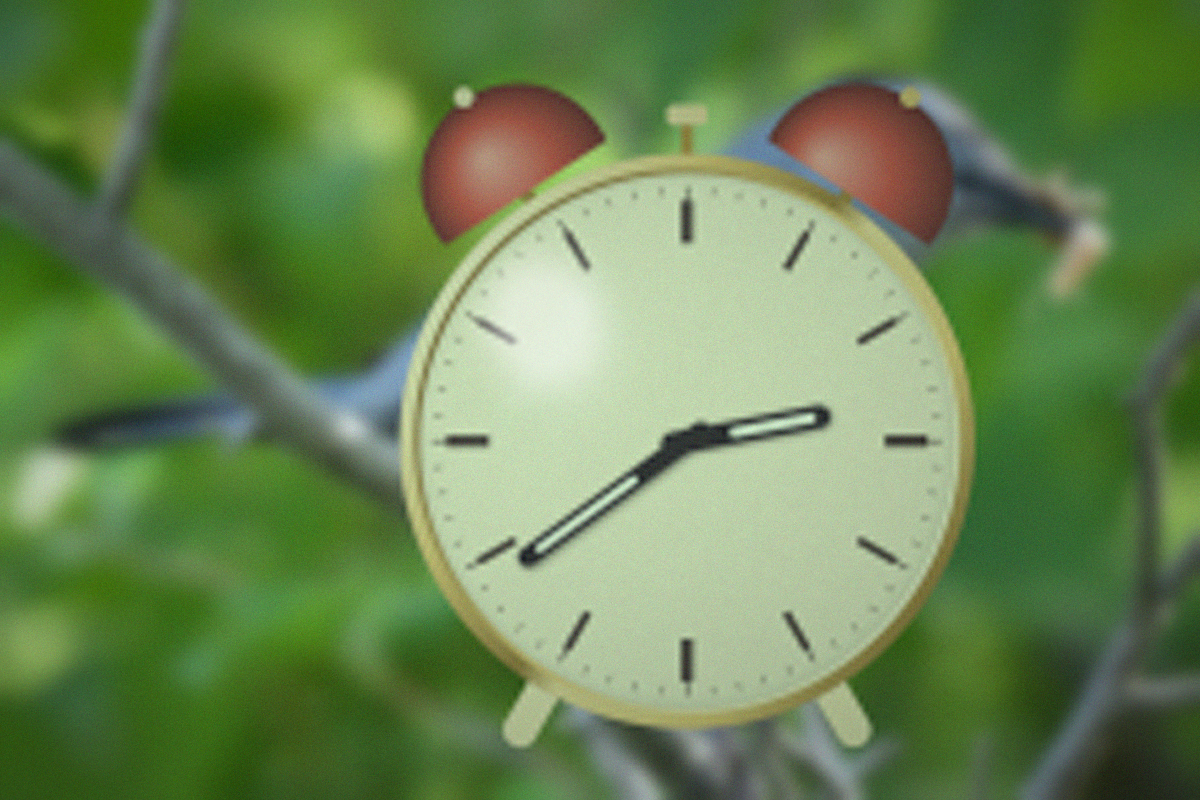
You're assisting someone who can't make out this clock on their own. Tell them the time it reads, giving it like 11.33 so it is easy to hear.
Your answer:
2.39
